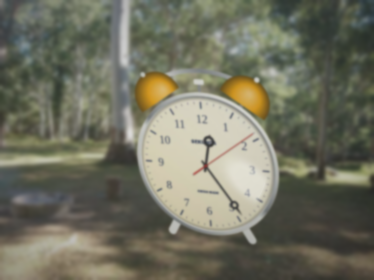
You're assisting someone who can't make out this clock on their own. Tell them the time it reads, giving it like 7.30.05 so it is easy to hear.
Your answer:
12.24.09
